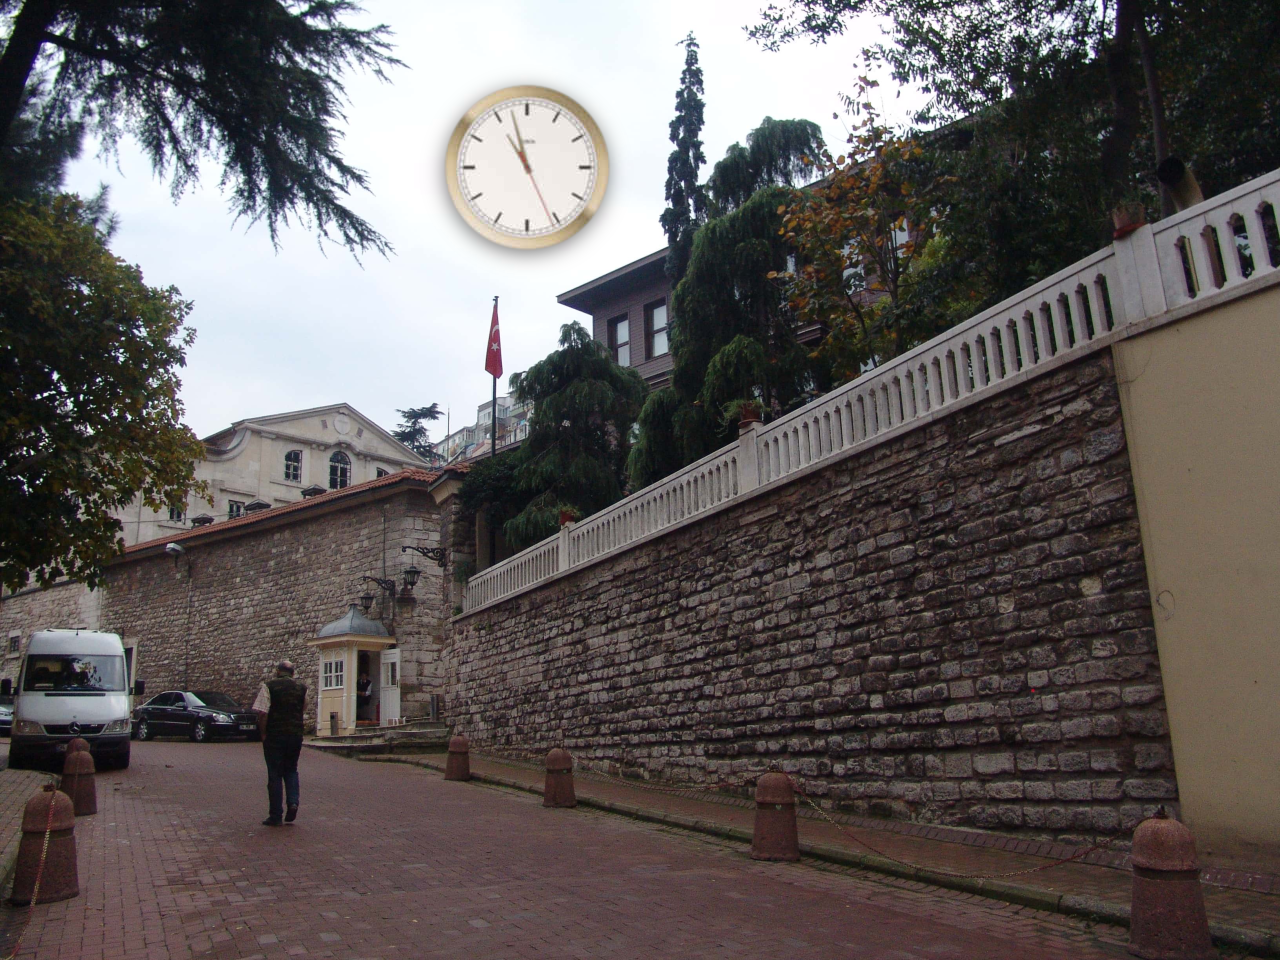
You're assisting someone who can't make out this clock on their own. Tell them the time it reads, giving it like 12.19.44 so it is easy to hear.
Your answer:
10.57.26
